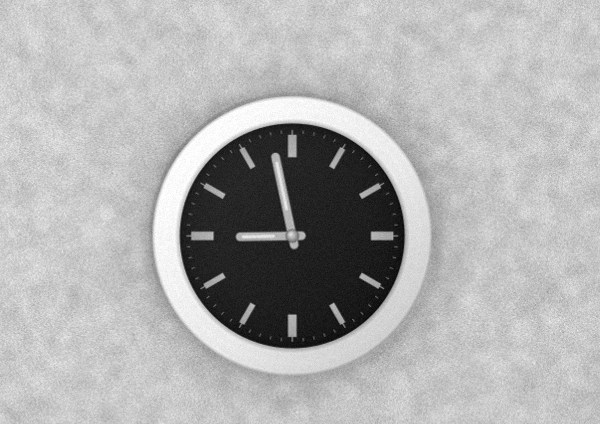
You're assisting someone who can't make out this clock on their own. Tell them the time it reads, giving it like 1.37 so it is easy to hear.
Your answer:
8.58
